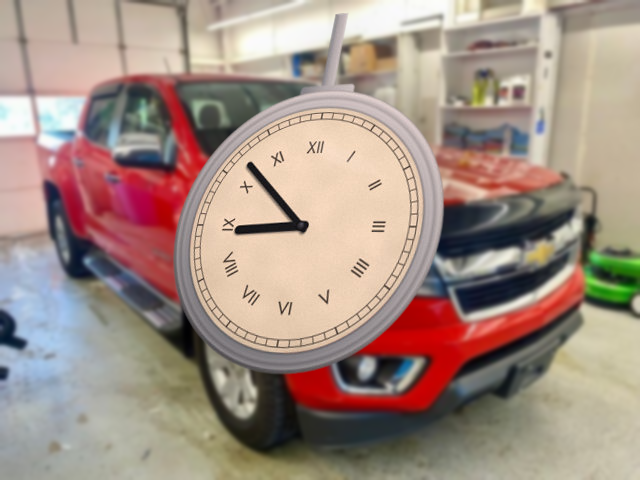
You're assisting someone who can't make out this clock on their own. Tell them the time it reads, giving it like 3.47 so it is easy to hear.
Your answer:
8.52
